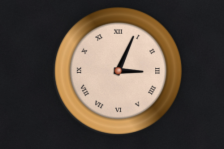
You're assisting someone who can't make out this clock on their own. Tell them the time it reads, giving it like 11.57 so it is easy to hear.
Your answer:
3.04
